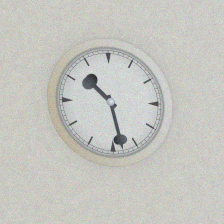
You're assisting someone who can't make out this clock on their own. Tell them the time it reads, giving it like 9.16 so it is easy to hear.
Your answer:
10.28
